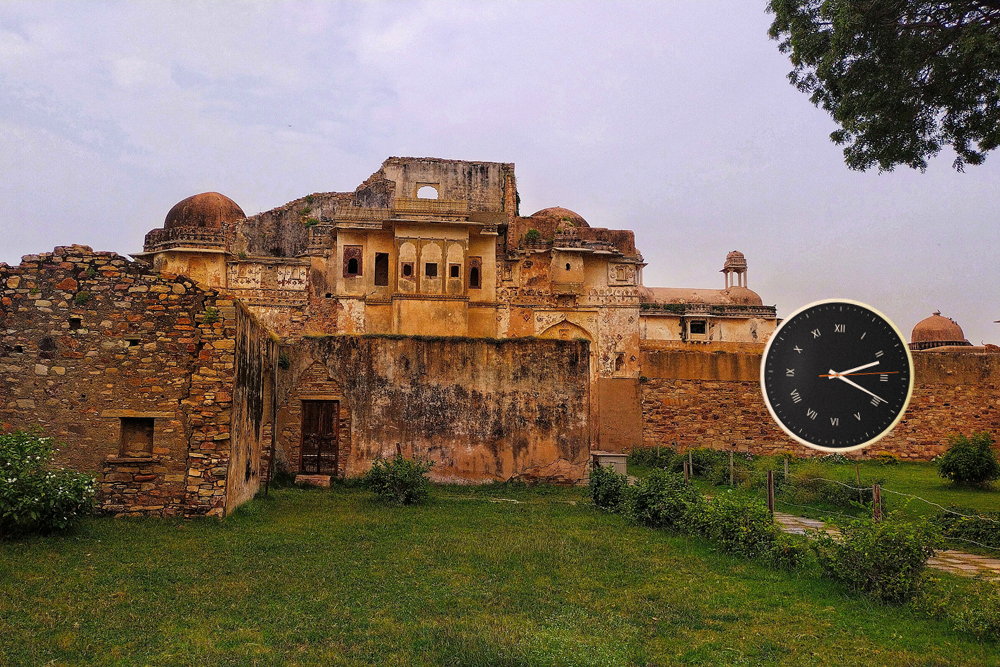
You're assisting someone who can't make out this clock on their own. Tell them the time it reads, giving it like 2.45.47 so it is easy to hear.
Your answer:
2.19.14
